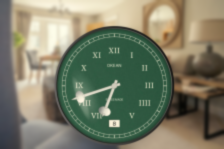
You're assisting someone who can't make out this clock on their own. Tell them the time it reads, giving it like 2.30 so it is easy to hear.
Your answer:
6.42
